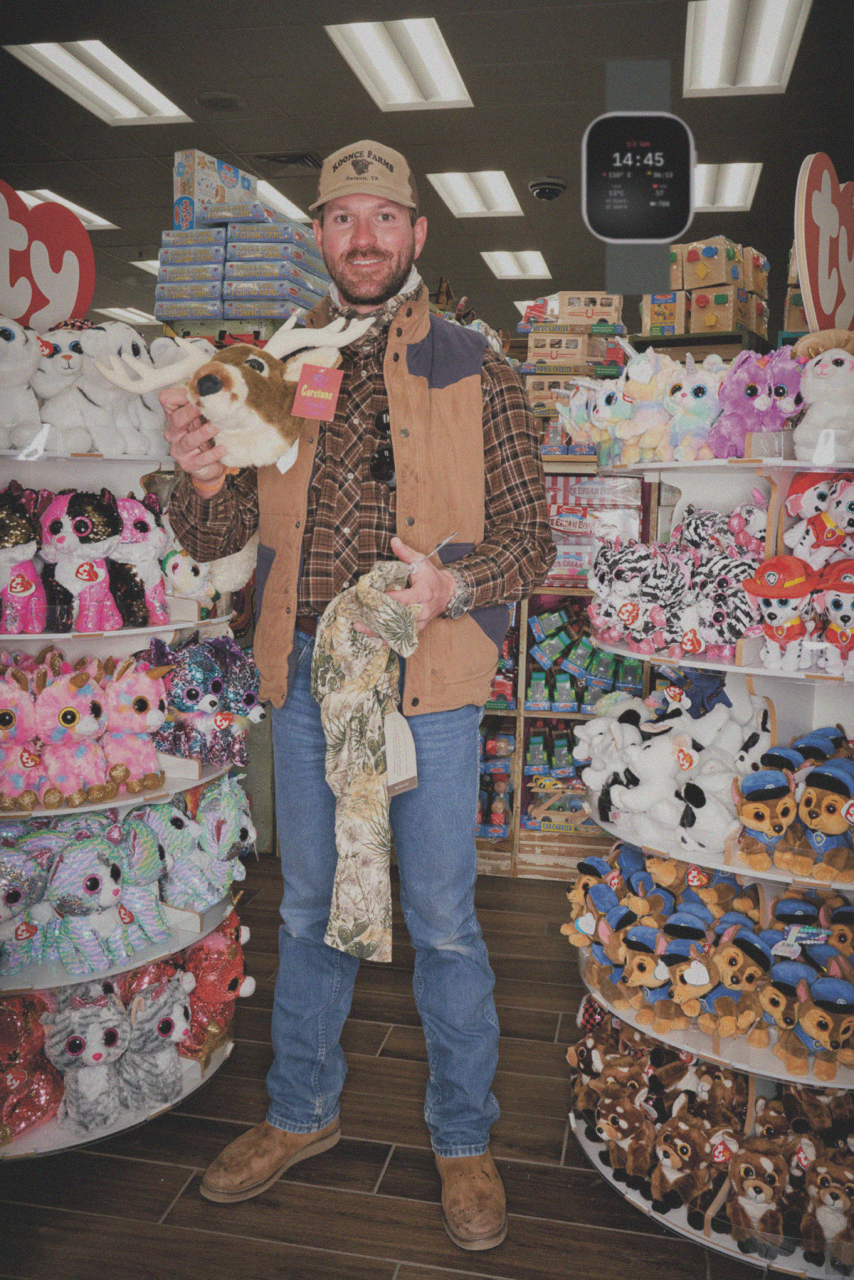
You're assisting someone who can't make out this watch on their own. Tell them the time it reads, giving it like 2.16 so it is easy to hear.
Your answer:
14.45
